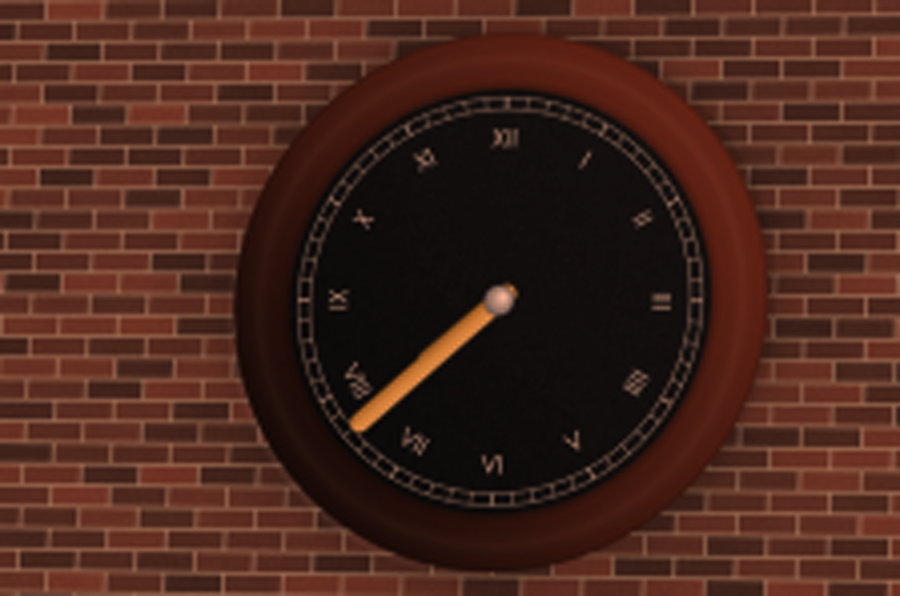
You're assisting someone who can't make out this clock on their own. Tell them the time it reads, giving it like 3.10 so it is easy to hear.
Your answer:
7.38
